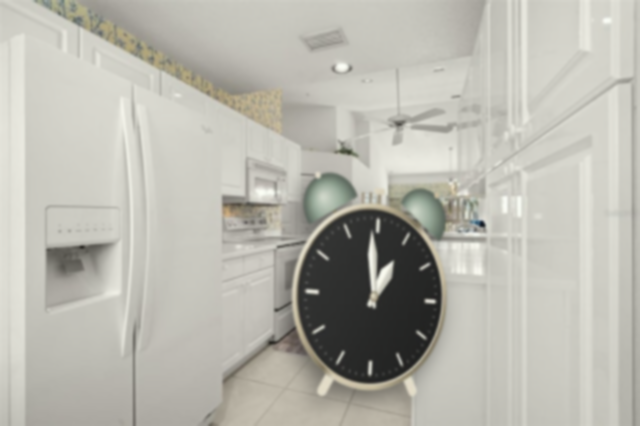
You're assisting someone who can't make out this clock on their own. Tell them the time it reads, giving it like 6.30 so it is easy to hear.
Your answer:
12.59
